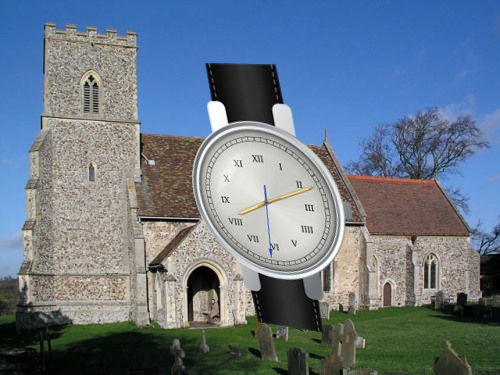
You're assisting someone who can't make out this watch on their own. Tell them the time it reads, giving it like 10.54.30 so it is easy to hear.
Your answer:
8.11.31
